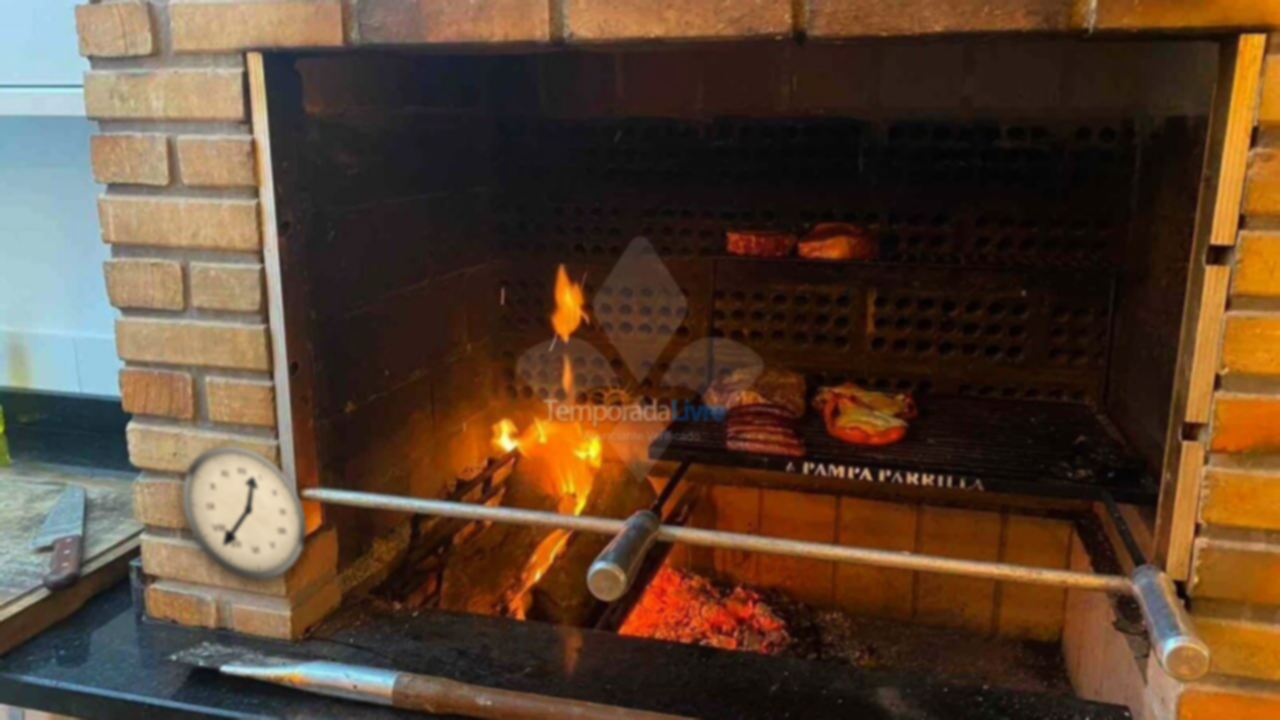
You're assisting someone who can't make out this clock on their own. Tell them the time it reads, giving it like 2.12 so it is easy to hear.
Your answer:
12.37
